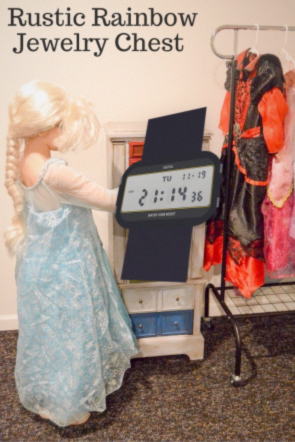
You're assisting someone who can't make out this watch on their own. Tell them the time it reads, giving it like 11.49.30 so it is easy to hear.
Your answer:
21.14.36
